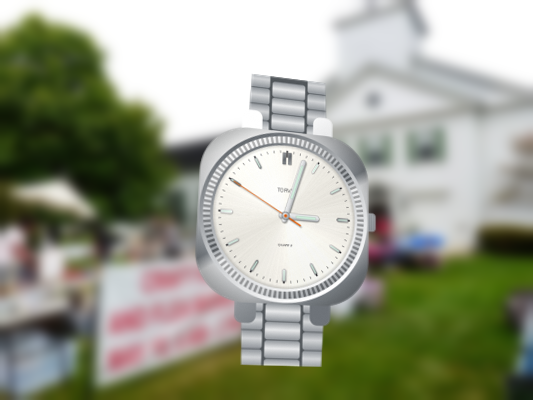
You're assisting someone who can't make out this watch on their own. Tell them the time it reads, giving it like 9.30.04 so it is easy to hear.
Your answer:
3.02.50
